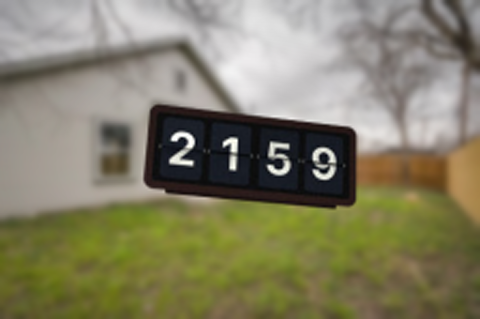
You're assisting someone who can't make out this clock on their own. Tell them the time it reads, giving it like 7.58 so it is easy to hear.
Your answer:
21.59
